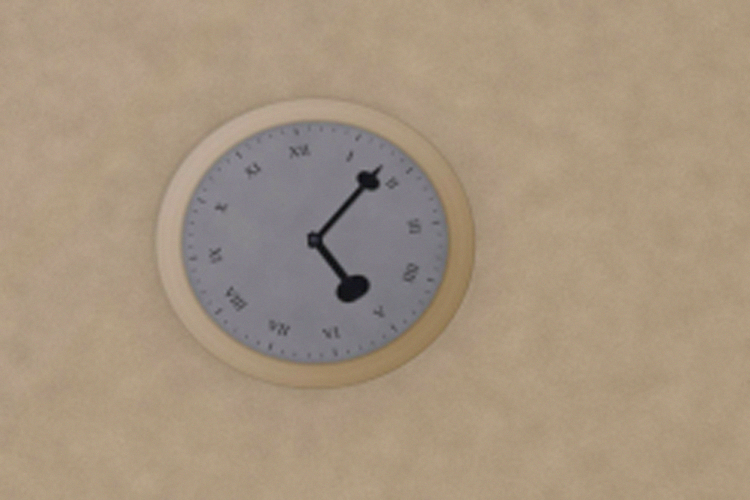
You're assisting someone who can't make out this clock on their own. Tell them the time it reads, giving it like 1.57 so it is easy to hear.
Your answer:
5.08
